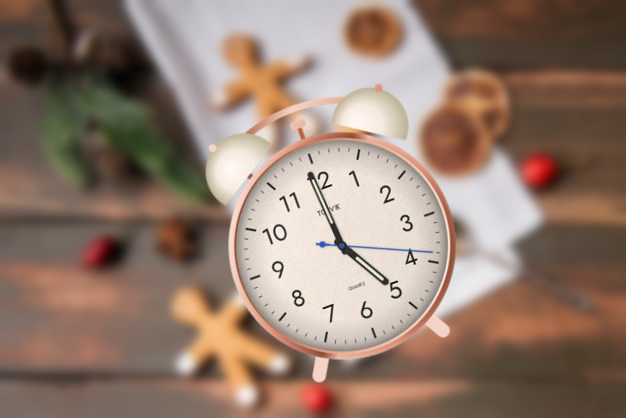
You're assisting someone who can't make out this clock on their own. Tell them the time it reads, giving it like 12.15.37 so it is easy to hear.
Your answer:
4.59.19
